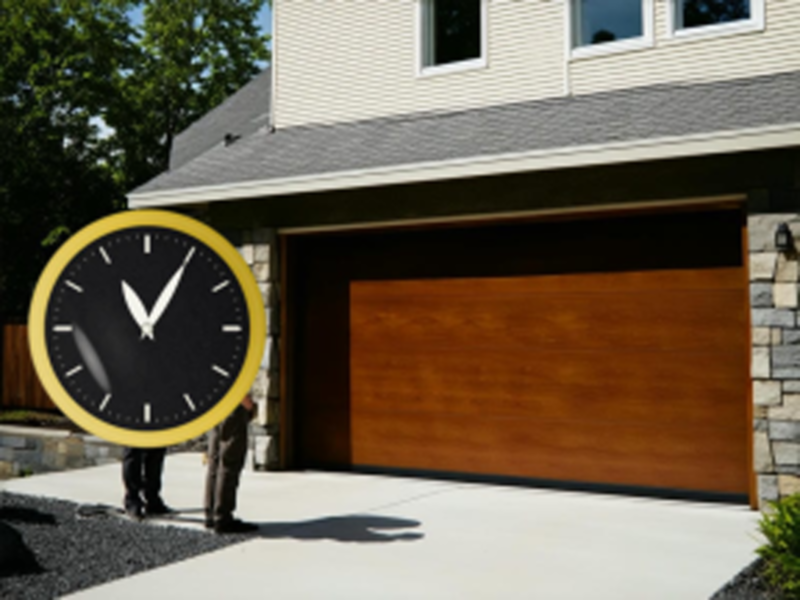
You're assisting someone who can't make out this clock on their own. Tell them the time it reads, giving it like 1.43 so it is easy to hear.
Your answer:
11.05
